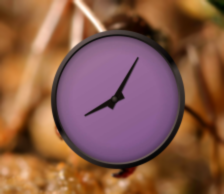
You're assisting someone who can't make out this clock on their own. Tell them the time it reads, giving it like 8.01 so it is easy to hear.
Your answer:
8.05
